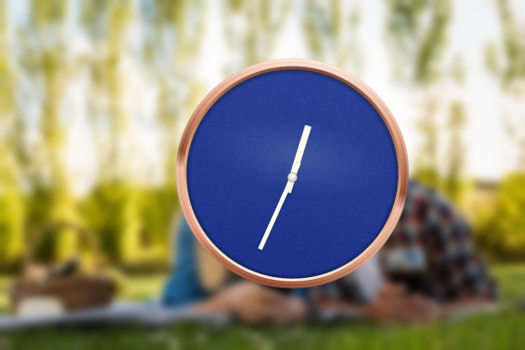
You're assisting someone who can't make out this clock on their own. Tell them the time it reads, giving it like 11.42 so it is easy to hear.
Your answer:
12.34
